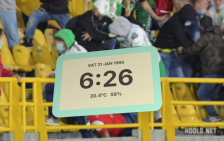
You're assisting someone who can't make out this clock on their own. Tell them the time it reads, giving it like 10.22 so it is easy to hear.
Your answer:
6.26
